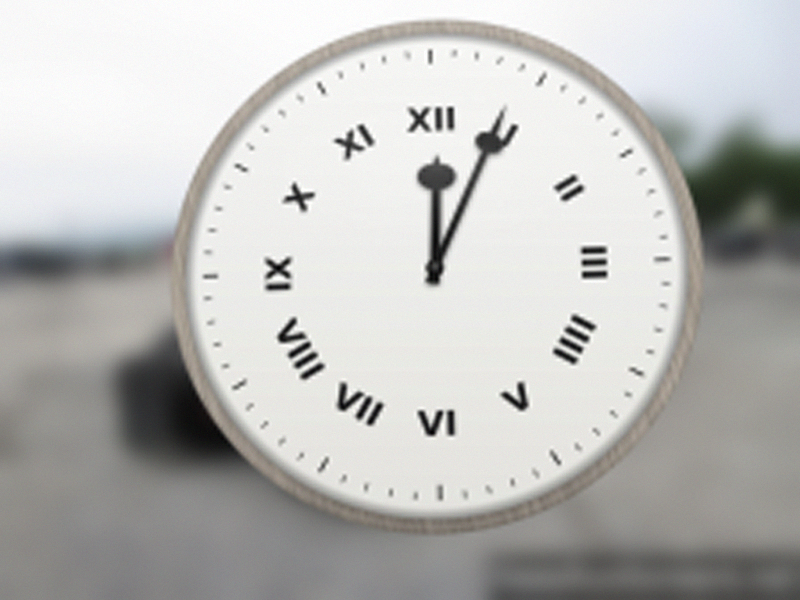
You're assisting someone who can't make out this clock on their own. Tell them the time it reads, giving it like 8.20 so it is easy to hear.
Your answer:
12.04
